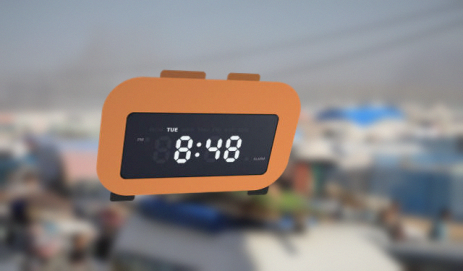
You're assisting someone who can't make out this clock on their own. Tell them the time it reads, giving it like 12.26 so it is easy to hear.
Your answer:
8.48
